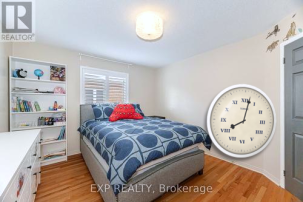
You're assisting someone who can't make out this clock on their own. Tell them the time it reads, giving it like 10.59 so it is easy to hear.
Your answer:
8.02
